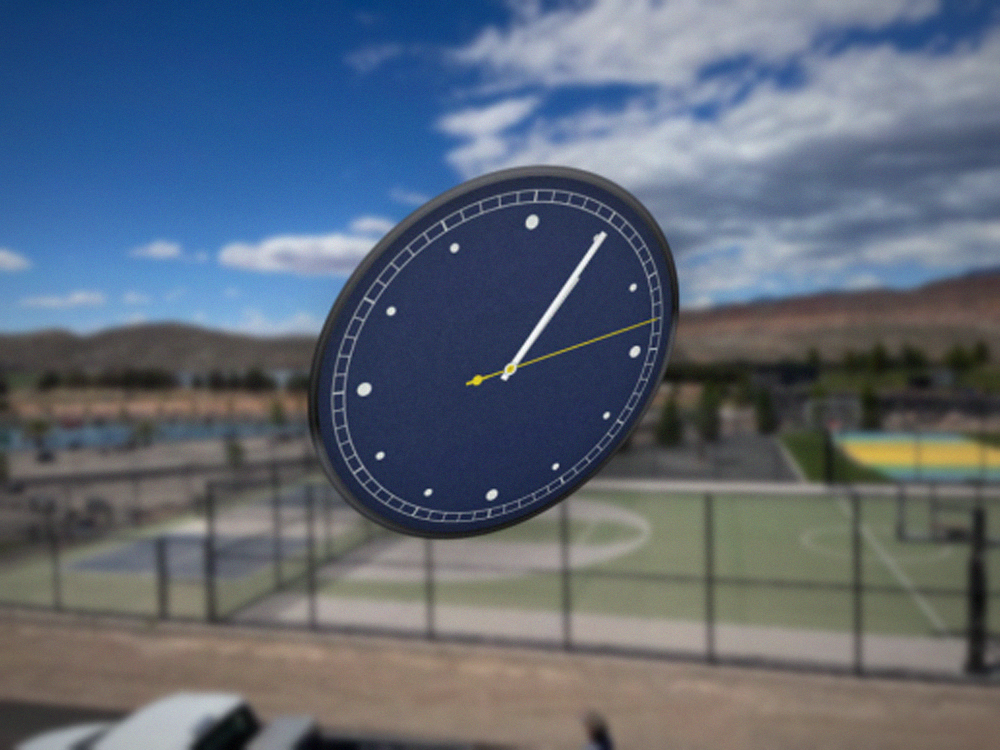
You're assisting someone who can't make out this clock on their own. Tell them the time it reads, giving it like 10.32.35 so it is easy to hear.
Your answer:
1.05.13
